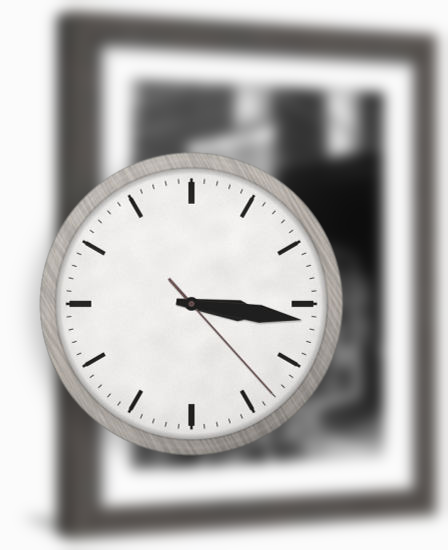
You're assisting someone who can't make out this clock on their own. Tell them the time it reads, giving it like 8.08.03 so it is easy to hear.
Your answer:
3.16.23
